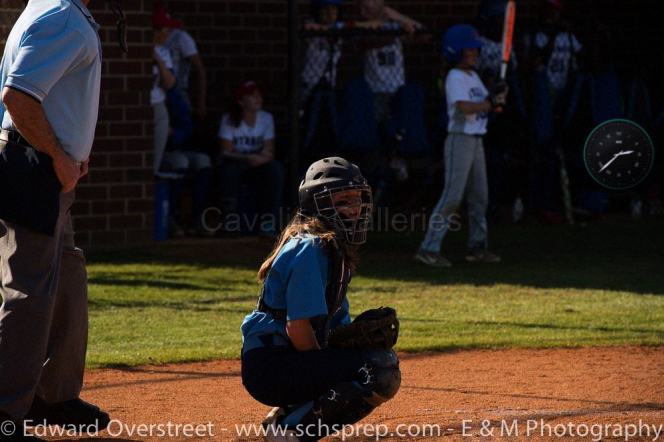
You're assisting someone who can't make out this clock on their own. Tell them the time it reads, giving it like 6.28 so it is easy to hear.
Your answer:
2.38
